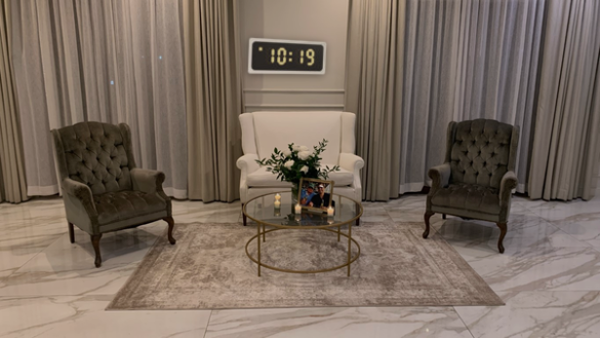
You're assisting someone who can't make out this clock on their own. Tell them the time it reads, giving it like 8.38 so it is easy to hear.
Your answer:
10.19
